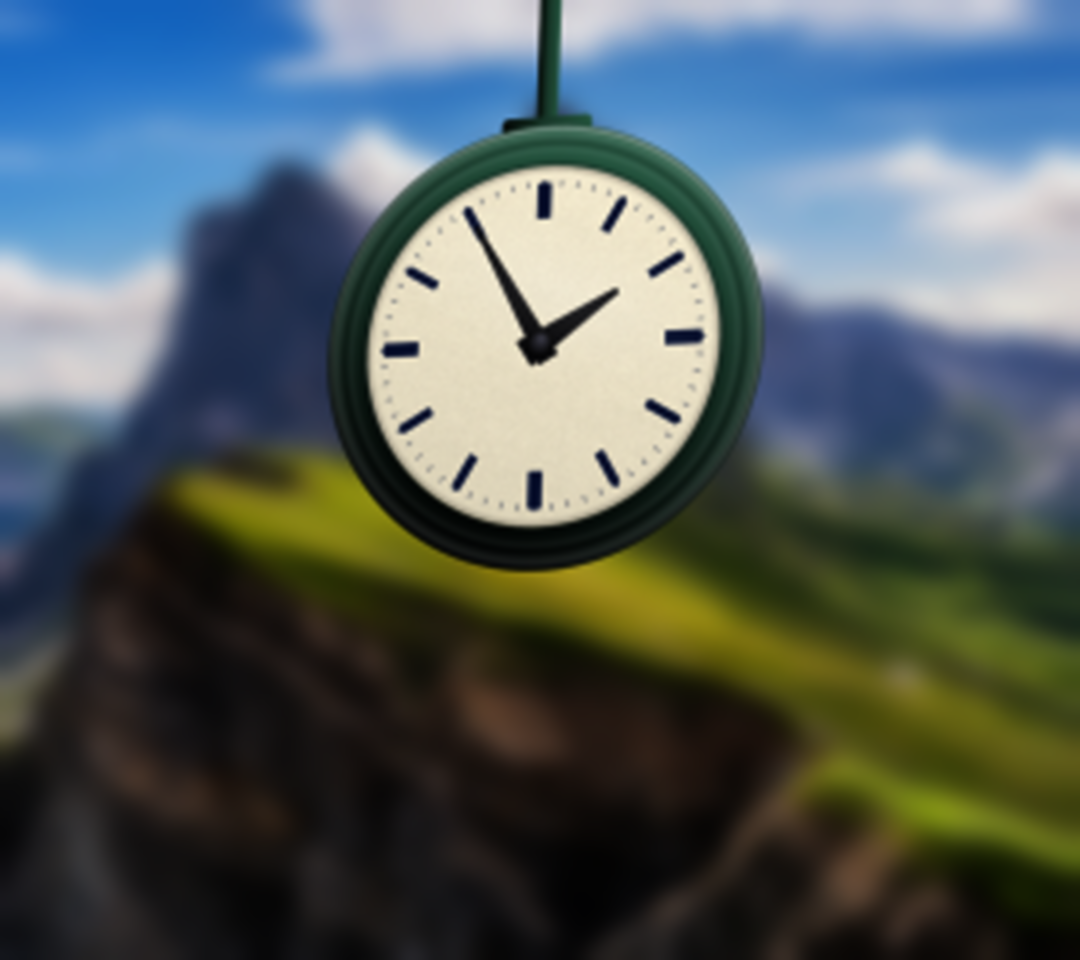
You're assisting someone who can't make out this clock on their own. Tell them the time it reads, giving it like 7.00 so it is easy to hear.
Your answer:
1.55
